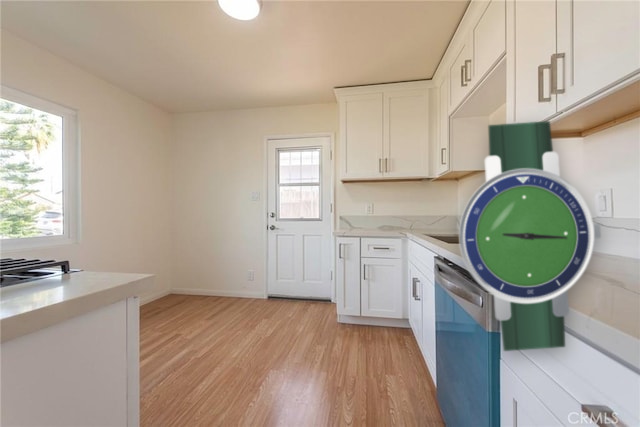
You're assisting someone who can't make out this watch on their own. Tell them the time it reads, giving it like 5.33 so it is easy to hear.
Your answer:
9.16
